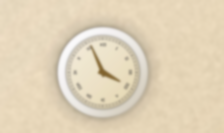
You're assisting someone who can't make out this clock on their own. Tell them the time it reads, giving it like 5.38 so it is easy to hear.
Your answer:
3.56
